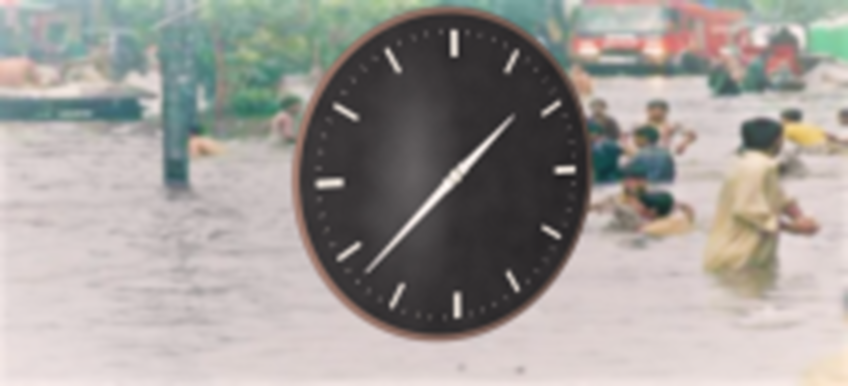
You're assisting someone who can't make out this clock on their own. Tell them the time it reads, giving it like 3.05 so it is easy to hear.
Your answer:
1.38
